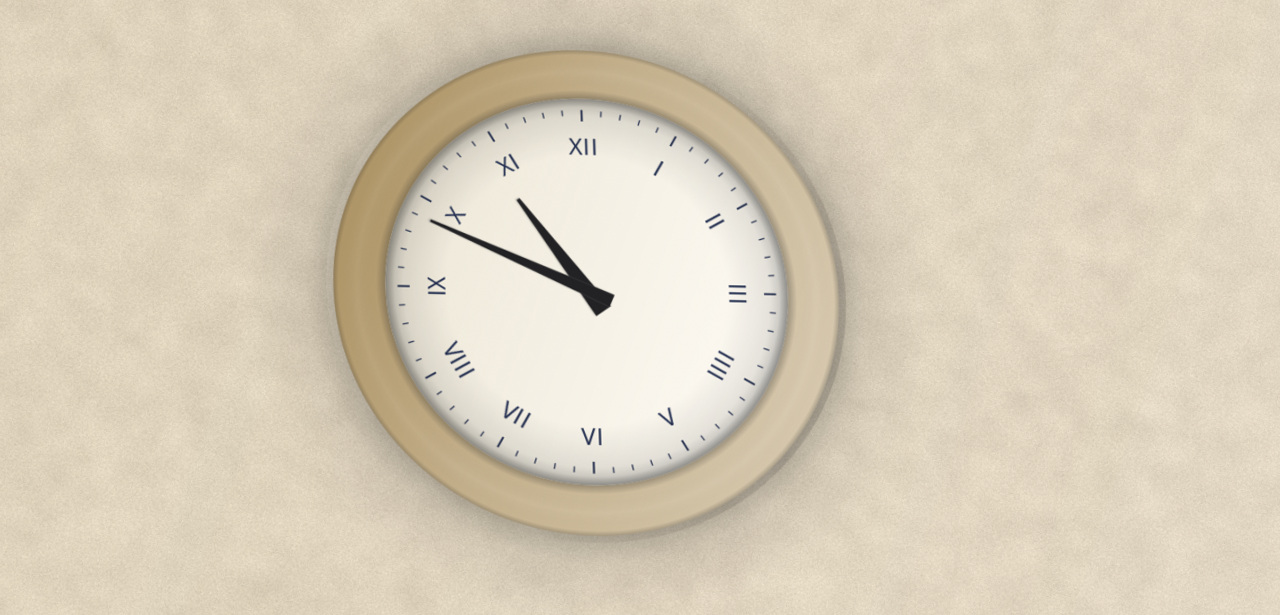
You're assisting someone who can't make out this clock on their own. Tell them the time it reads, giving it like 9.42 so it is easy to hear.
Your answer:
10.49
